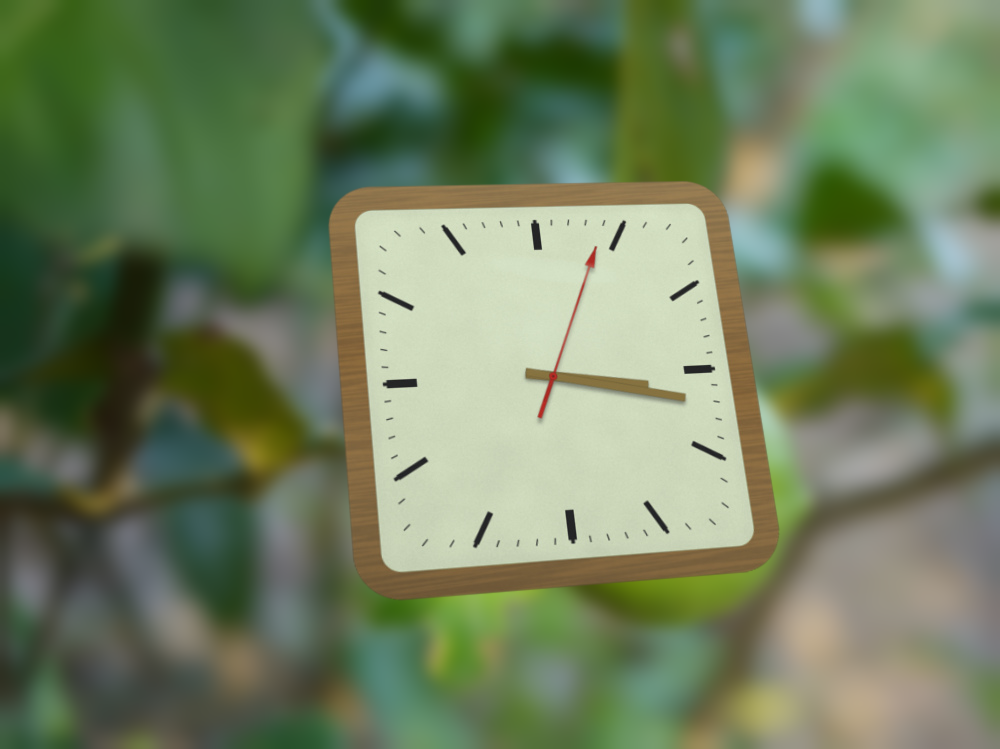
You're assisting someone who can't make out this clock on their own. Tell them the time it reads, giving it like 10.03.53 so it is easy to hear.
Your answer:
3.17.04
